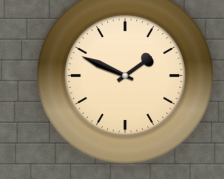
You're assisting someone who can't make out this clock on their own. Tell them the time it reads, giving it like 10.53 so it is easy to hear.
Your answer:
1.49
